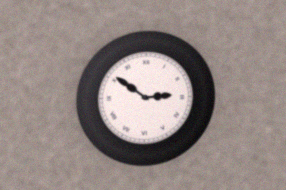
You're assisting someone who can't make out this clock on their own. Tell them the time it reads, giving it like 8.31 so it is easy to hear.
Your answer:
2.51
